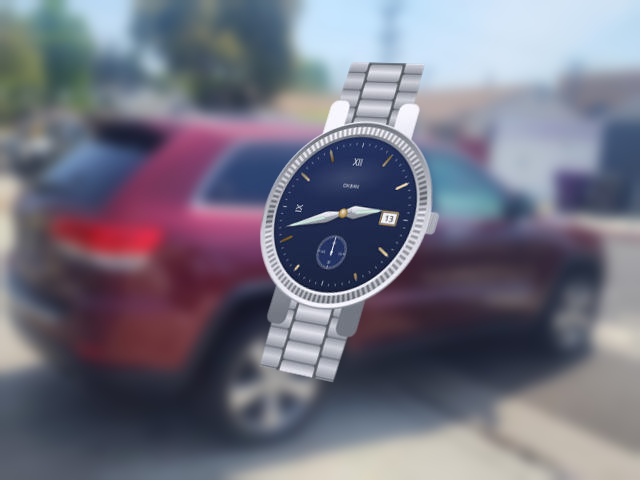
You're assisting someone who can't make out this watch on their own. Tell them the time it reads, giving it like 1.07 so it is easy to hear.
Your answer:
2.42
